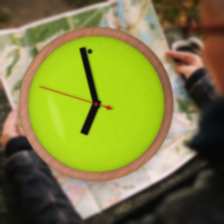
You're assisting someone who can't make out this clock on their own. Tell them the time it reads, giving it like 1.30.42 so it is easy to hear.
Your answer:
6.58.49
